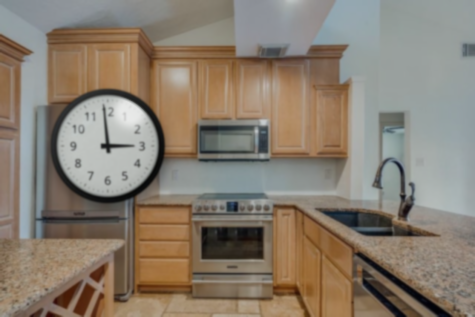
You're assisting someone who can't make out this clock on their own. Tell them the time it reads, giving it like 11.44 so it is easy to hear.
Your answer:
2.59
